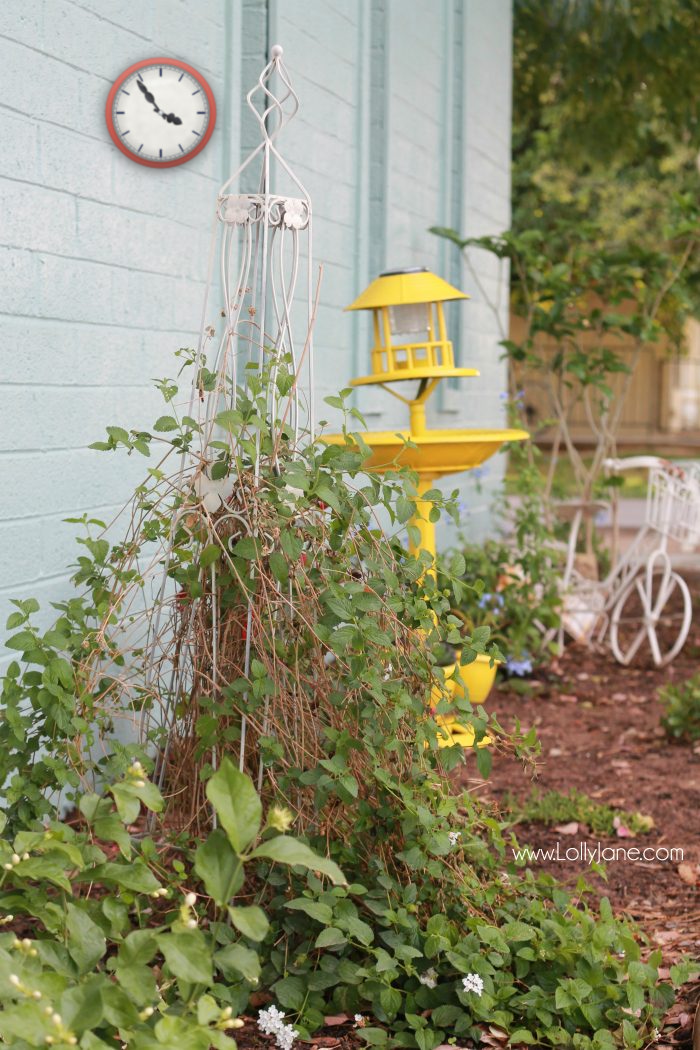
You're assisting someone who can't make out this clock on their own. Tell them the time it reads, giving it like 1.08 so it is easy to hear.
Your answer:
3.54
